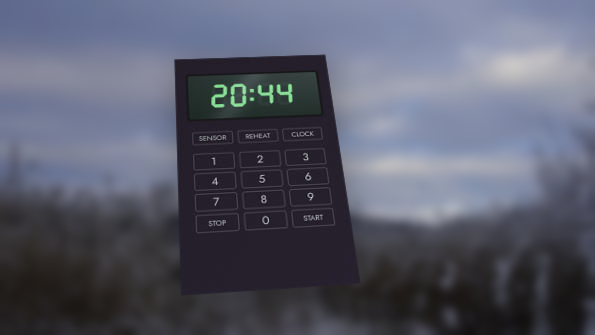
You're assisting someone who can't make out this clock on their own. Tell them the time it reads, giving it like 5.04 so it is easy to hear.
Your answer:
20.44
